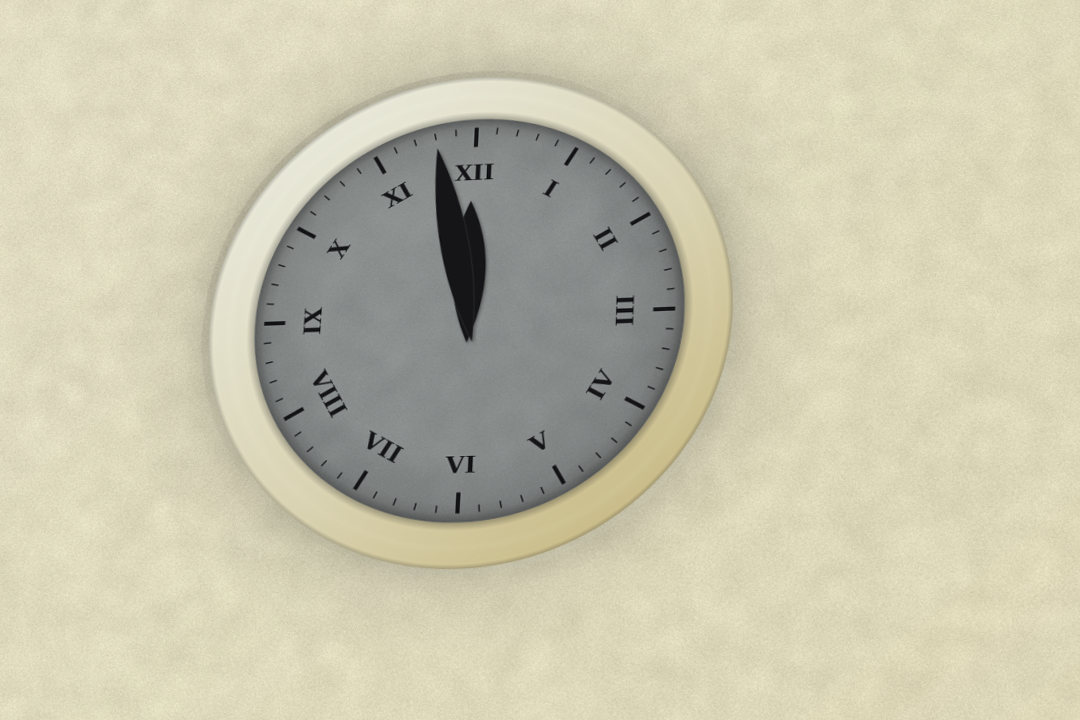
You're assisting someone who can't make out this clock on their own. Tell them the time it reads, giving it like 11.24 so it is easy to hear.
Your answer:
11.58
